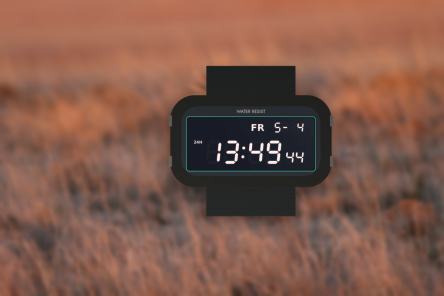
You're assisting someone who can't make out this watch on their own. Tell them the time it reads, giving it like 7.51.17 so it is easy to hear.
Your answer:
13.49.44
